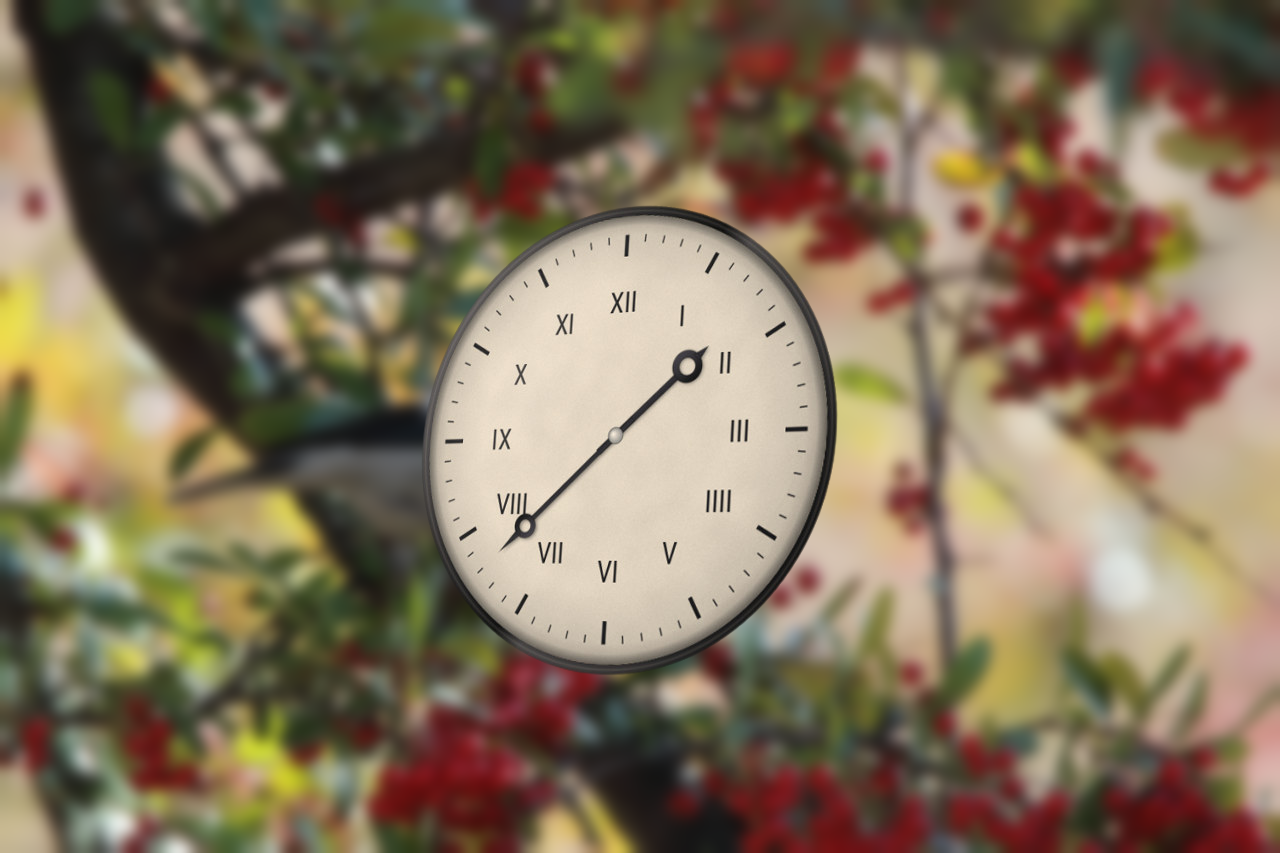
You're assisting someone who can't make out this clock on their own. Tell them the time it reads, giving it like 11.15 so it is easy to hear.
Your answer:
1.38
